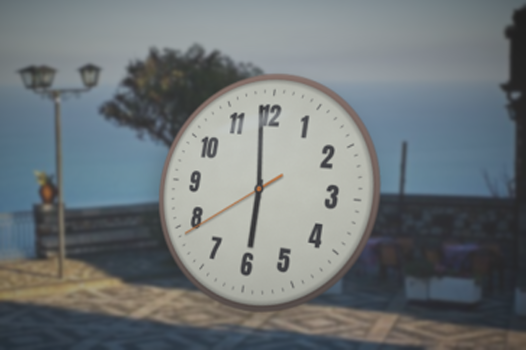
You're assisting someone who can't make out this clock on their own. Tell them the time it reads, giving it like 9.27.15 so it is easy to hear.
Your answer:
5.58.39
